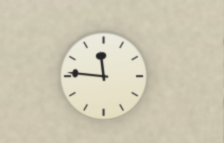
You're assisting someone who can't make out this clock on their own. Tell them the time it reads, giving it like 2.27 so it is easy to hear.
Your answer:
11.46
